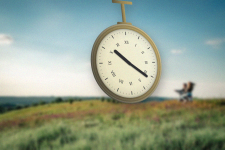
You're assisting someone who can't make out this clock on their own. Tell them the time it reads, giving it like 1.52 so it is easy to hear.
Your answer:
10.21
